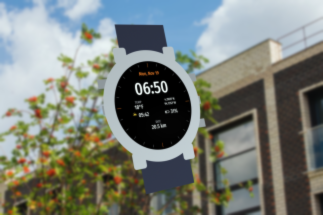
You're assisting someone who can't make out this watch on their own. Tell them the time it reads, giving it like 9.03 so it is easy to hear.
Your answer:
6.50
